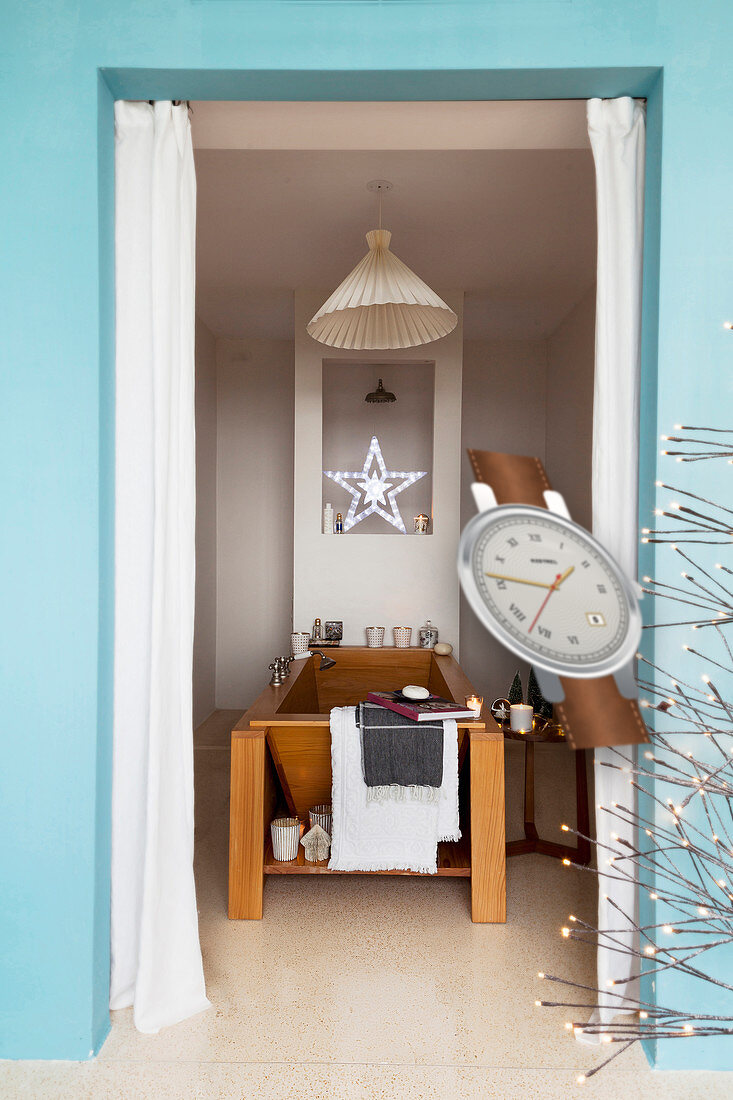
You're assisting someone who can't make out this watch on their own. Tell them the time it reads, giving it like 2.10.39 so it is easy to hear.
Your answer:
1.46.37
